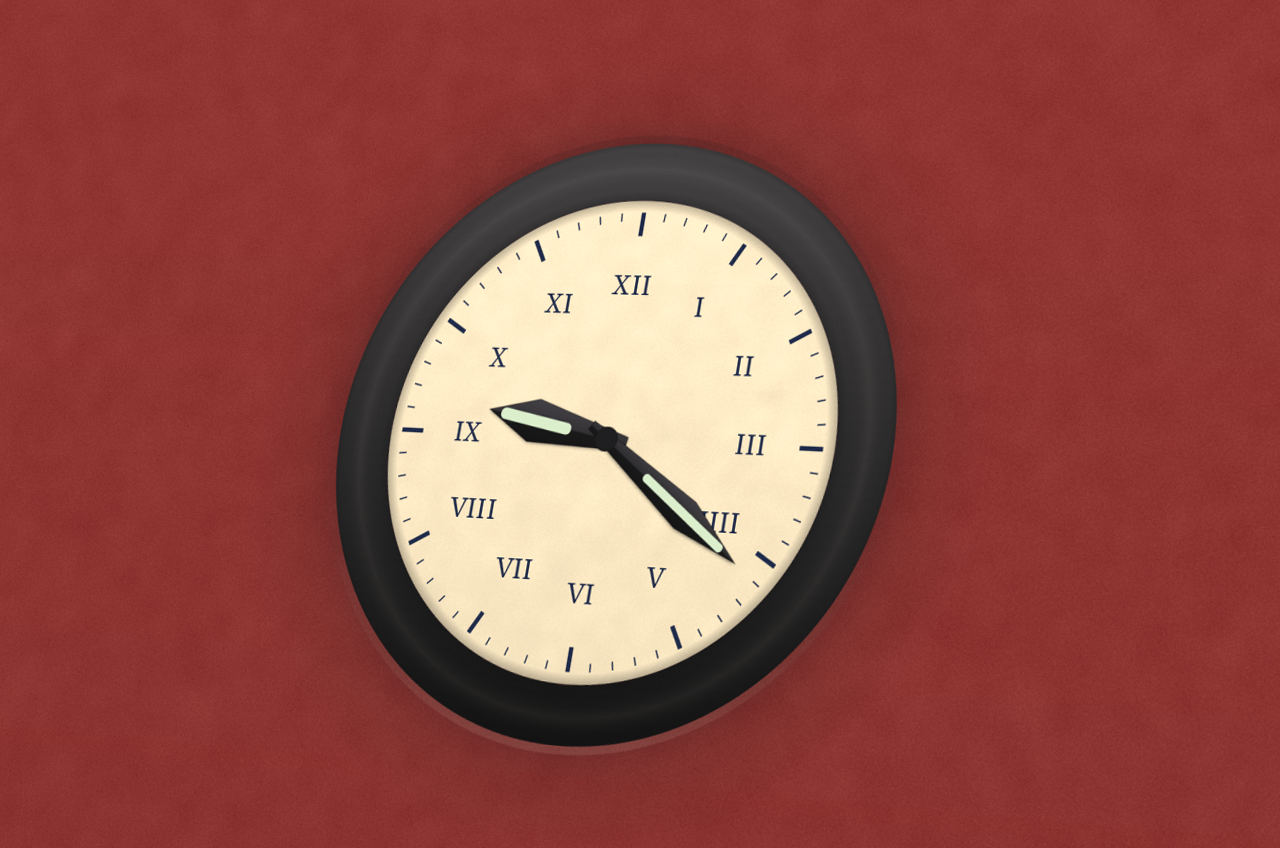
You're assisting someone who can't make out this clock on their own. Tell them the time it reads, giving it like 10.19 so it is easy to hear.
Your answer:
9.21
